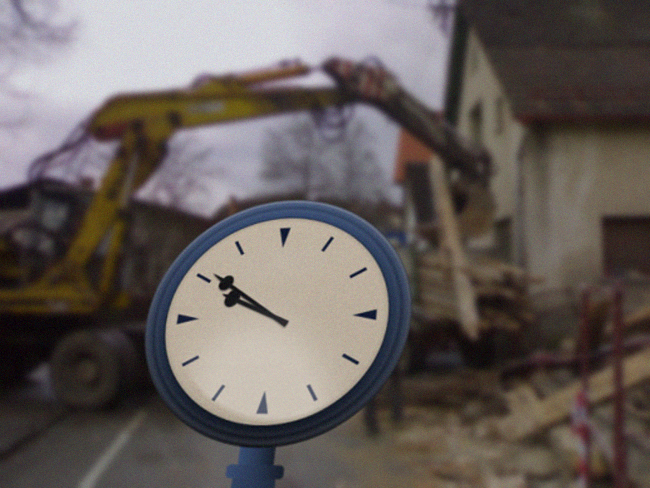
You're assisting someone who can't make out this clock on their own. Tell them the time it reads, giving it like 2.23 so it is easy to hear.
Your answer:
9.51
